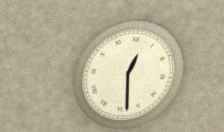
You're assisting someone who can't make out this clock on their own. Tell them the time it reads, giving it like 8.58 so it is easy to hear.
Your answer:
12.28
